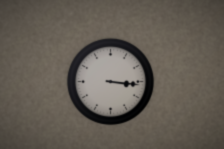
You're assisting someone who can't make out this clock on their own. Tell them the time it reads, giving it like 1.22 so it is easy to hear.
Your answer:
3.16
